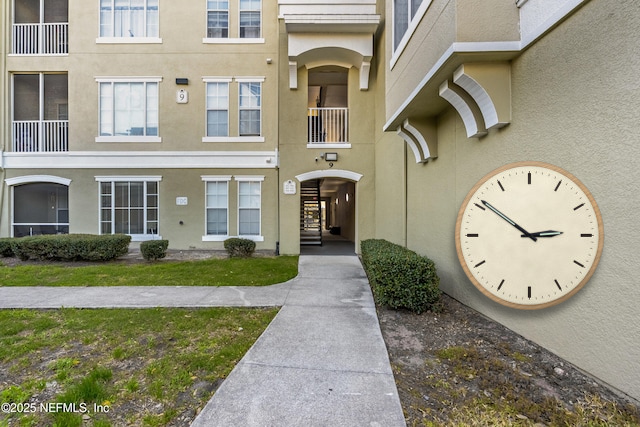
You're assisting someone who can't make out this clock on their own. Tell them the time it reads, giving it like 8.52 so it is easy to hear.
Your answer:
2.51
